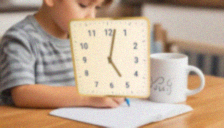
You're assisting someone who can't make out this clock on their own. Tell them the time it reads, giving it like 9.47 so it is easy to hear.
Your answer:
5.02
